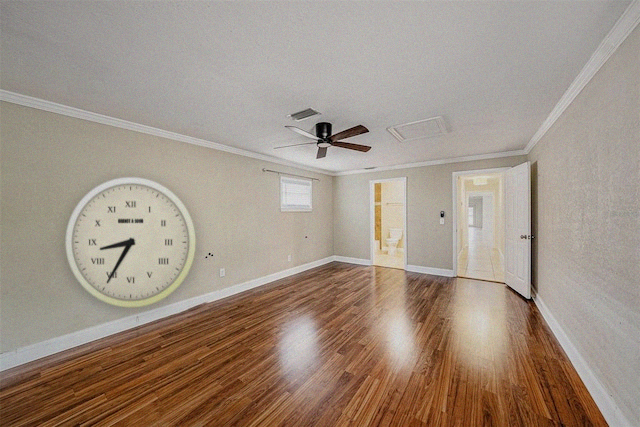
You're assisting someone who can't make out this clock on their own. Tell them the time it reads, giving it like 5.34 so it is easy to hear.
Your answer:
8.35
